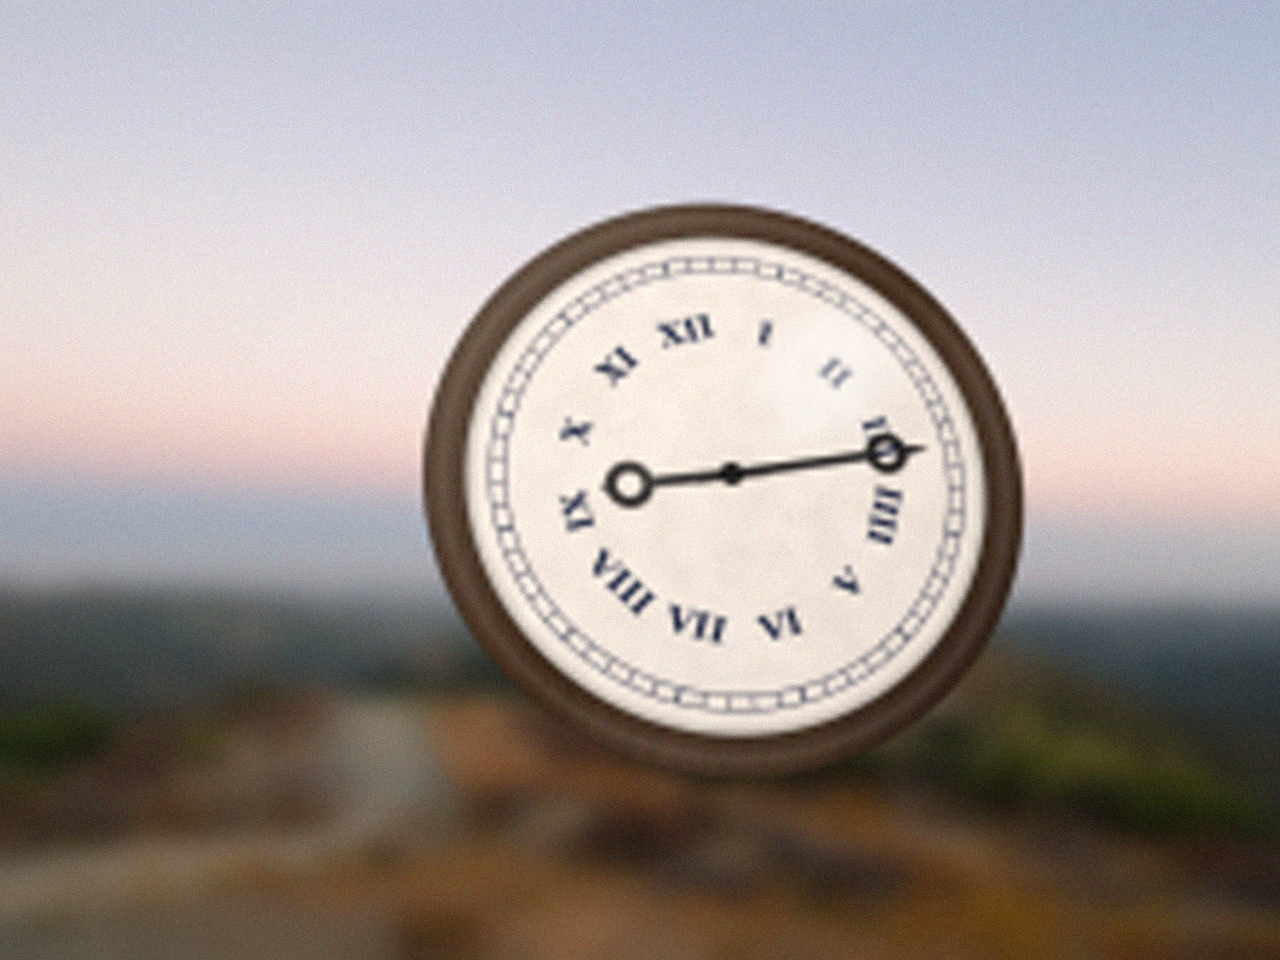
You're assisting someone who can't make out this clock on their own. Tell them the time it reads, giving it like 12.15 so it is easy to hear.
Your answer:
9.16
